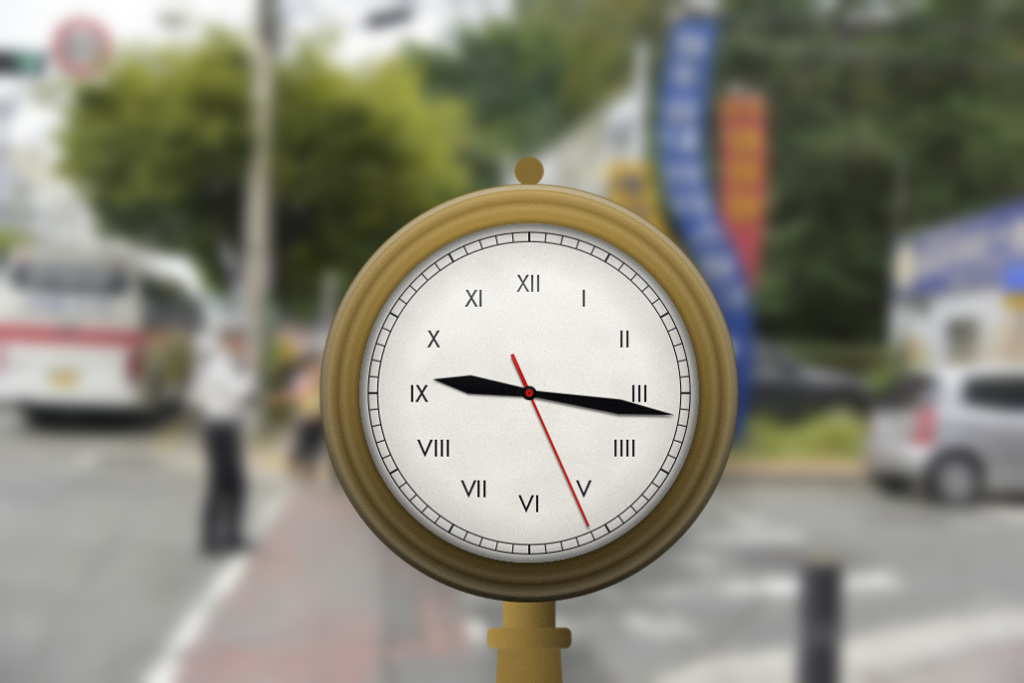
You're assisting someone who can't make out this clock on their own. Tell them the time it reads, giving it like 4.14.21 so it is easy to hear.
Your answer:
9.16.26
